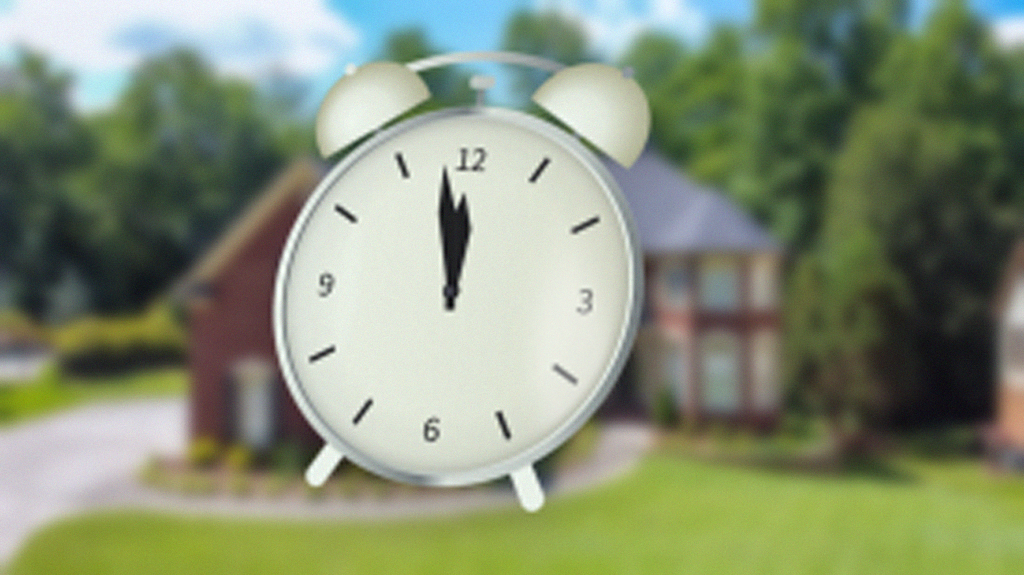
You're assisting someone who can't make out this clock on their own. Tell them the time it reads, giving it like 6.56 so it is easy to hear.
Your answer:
11.58
